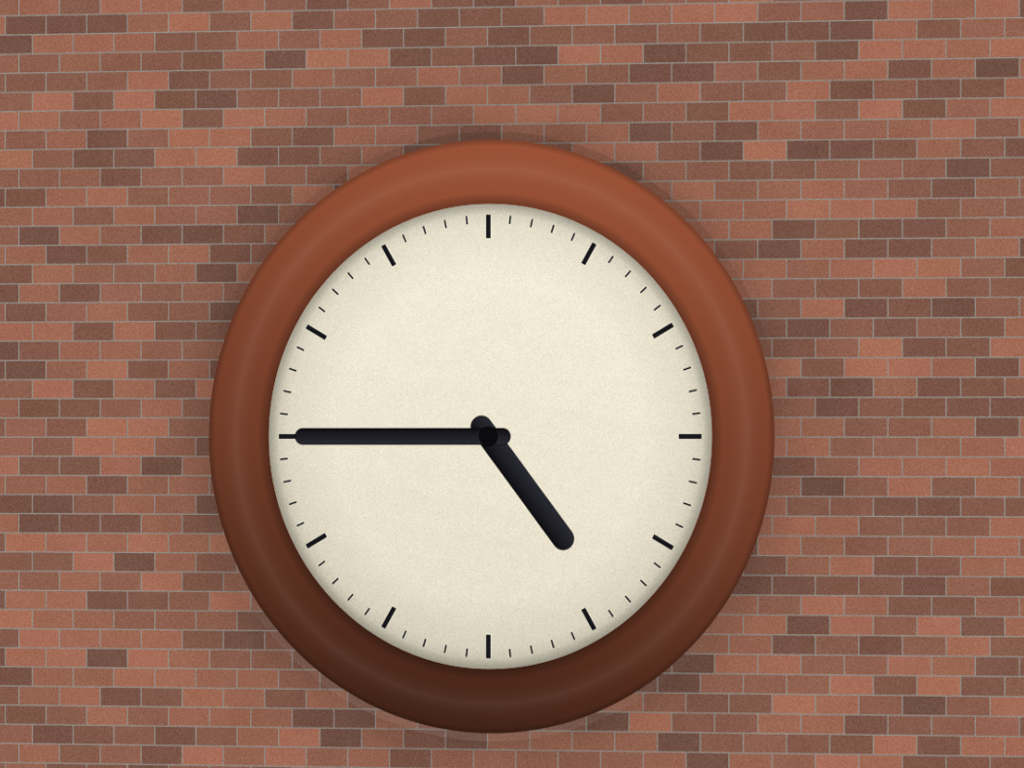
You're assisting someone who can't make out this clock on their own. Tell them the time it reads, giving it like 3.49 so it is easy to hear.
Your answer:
4.45
